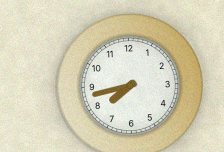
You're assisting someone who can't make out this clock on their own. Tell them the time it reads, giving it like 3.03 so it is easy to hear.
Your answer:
7.43
